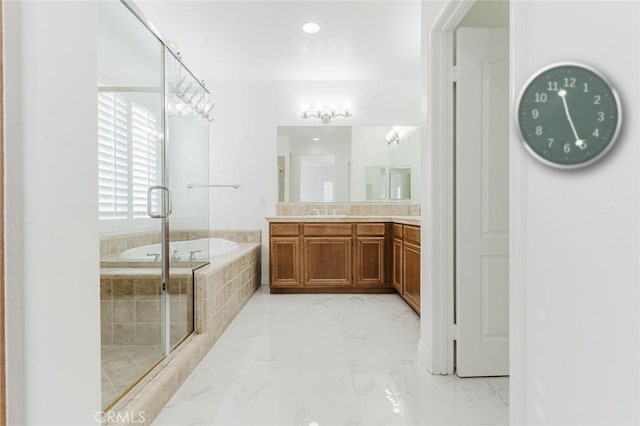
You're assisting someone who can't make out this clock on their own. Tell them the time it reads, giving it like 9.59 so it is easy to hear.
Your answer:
11.26
